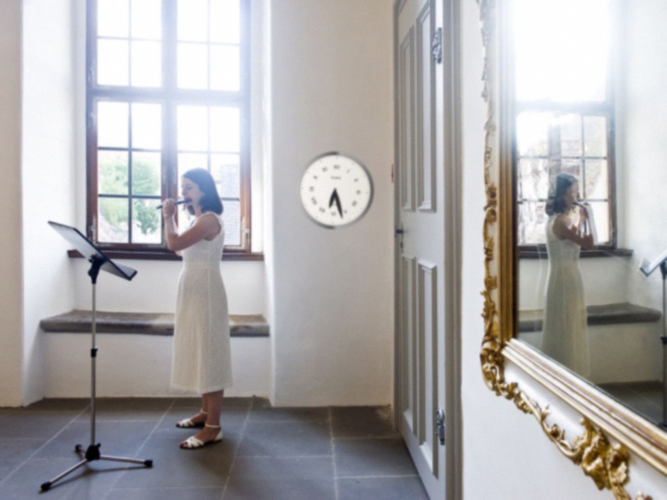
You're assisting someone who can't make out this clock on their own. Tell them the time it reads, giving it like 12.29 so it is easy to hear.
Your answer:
6.27
